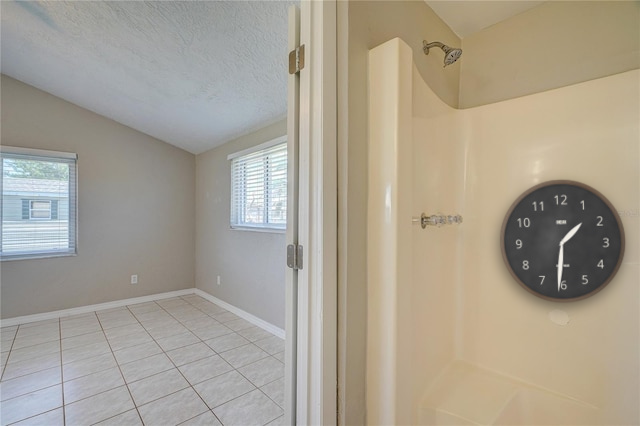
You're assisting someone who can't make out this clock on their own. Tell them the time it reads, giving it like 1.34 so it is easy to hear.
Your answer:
1.31
